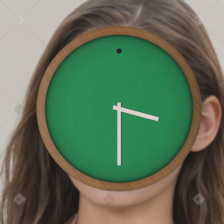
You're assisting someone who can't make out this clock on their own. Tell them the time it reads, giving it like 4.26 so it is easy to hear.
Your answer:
3.30
